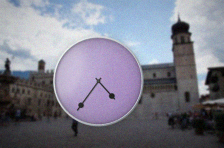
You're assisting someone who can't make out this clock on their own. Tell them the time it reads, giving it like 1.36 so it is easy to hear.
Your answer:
4.36
